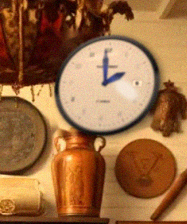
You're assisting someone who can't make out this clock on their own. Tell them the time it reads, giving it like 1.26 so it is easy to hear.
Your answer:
1.59
